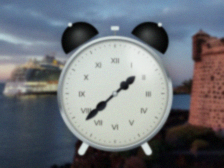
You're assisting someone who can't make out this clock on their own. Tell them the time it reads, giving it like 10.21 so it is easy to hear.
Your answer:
1.38
